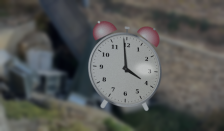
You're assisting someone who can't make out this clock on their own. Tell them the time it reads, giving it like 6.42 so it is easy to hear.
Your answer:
3.59
